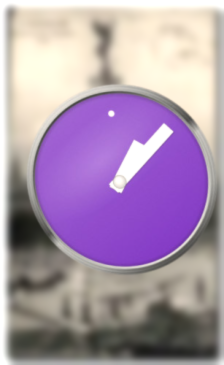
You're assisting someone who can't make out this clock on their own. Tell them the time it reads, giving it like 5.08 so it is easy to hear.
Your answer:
1.08
